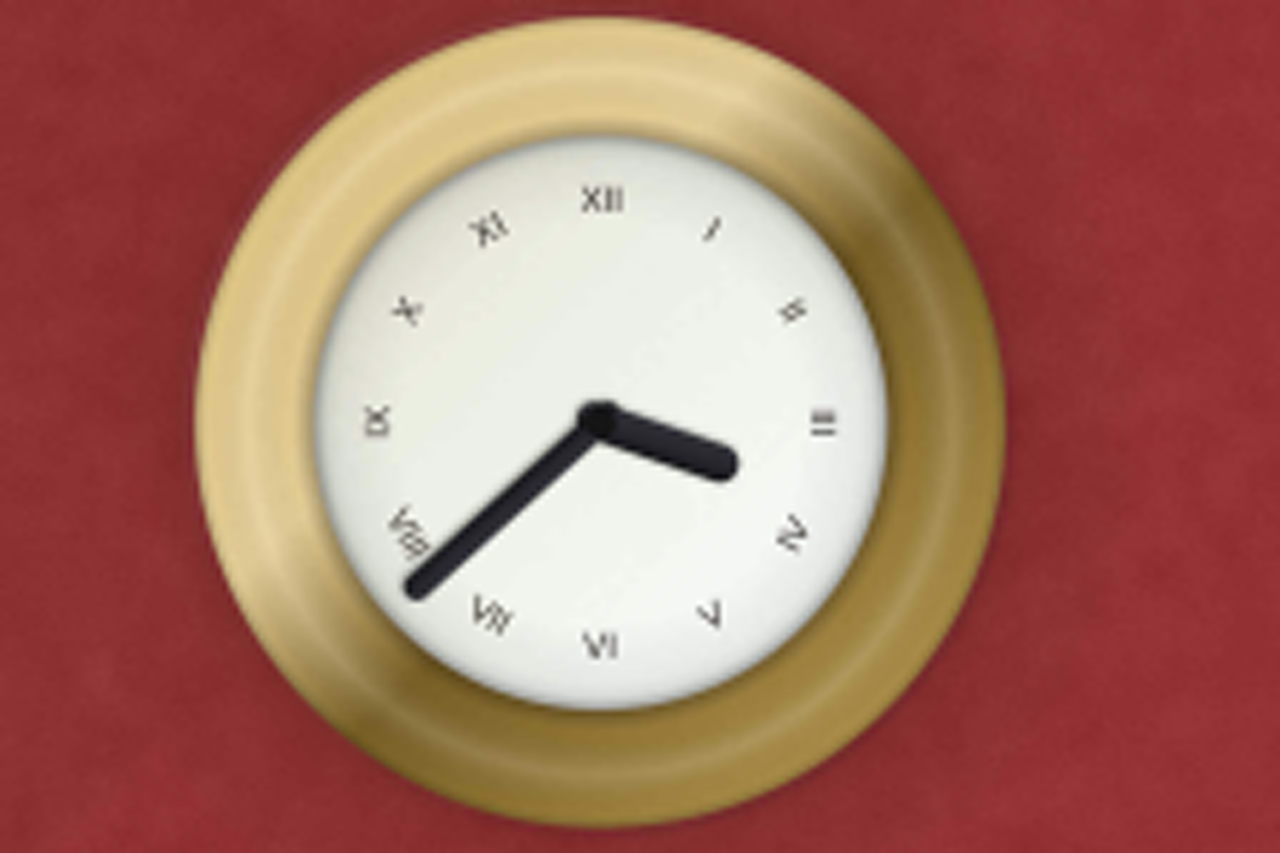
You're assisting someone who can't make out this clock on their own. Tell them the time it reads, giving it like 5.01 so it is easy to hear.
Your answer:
3.38
